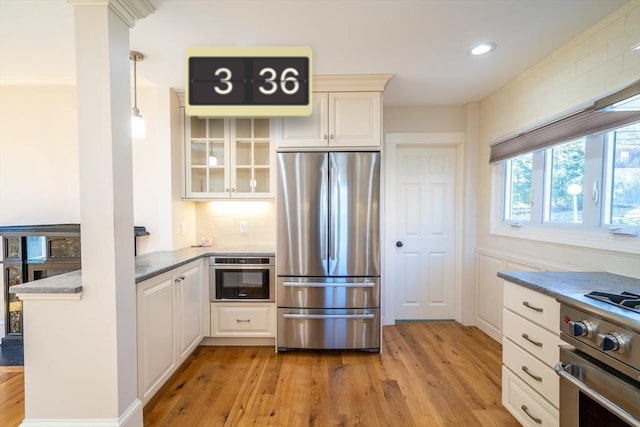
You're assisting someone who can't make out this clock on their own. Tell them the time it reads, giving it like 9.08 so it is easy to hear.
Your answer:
3.36
